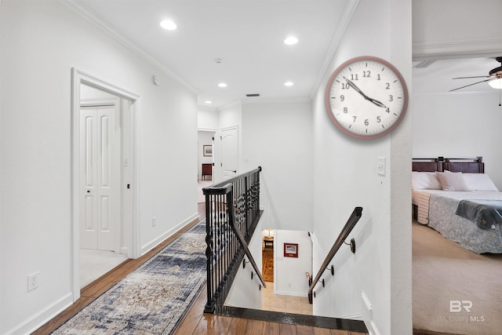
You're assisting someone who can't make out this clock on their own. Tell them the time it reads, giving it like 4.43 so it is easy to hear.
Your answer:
3.52
